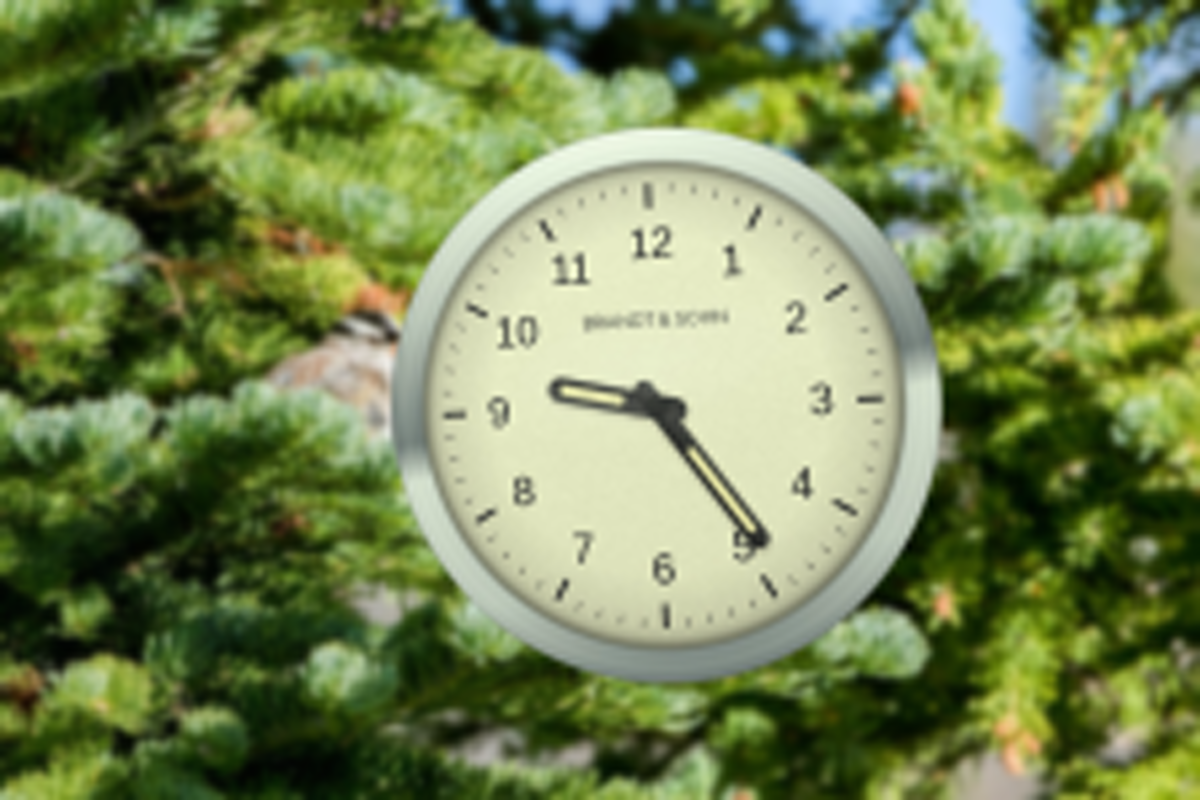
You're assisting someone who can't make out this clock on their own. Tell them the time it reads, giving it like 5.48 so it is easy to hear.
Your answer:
9.24
